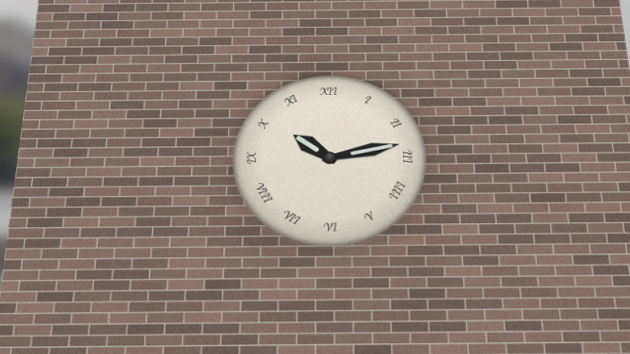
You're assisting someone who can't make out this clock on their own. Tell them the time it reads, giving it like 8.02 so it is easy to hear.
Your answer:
10.13
